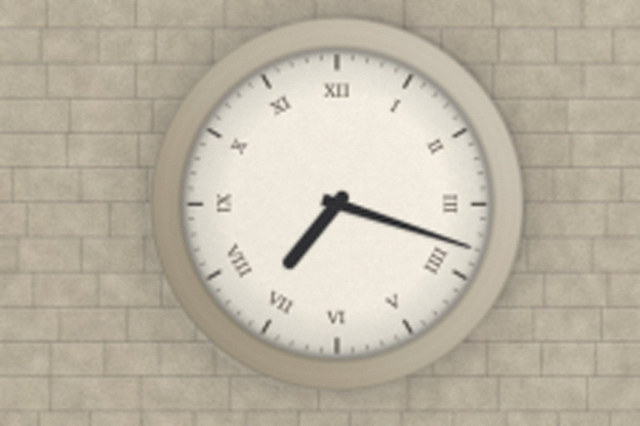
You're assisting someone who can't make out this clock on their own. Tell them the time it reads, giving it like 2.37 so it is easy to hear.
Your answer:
7.18
